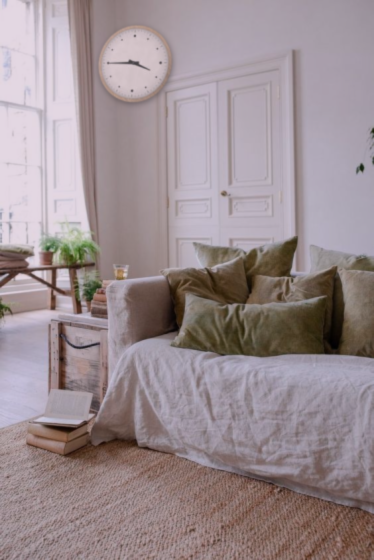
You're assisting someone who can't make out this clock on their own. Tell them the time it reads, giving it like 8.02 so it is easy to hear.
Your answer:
3.45
